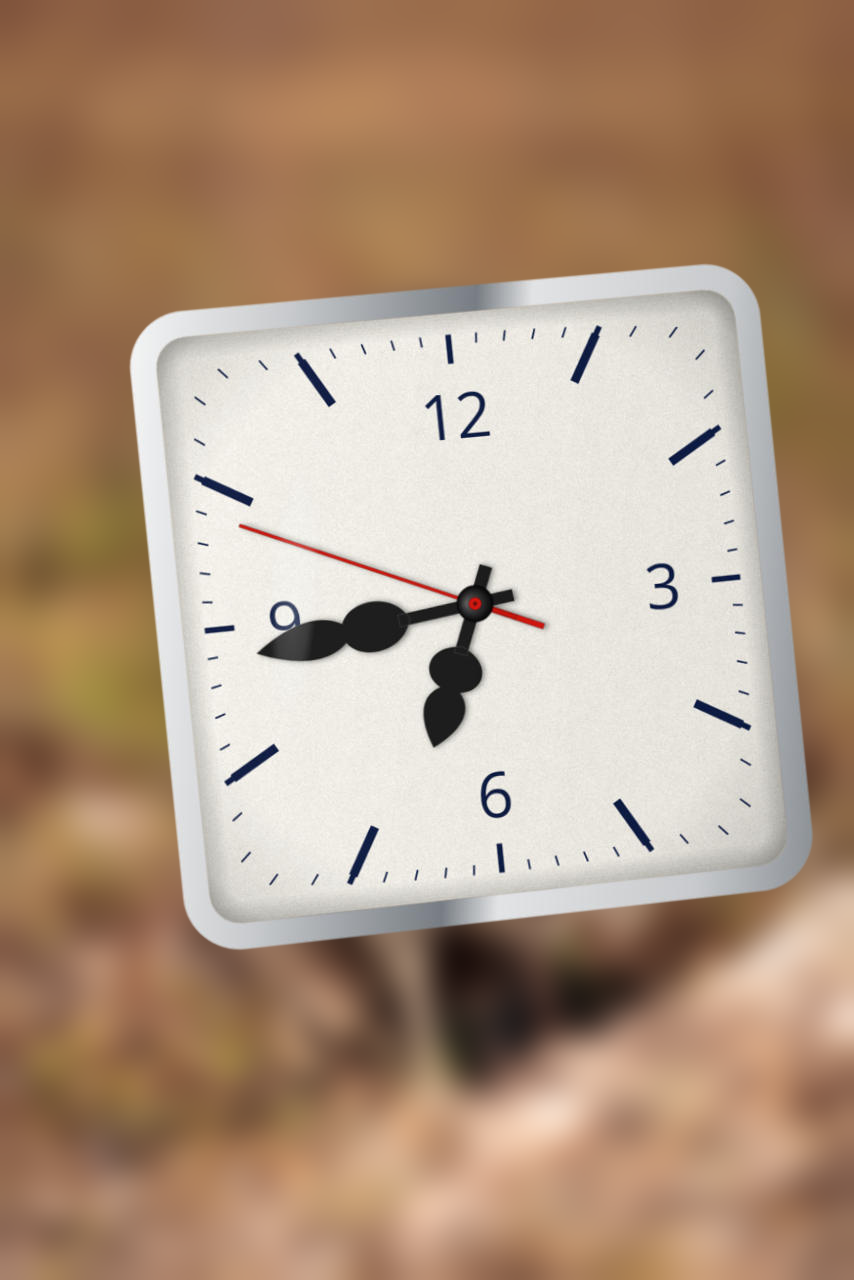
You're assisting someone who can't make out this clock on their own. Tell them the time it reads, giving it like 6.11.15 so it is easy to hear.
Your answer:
6.43.49
